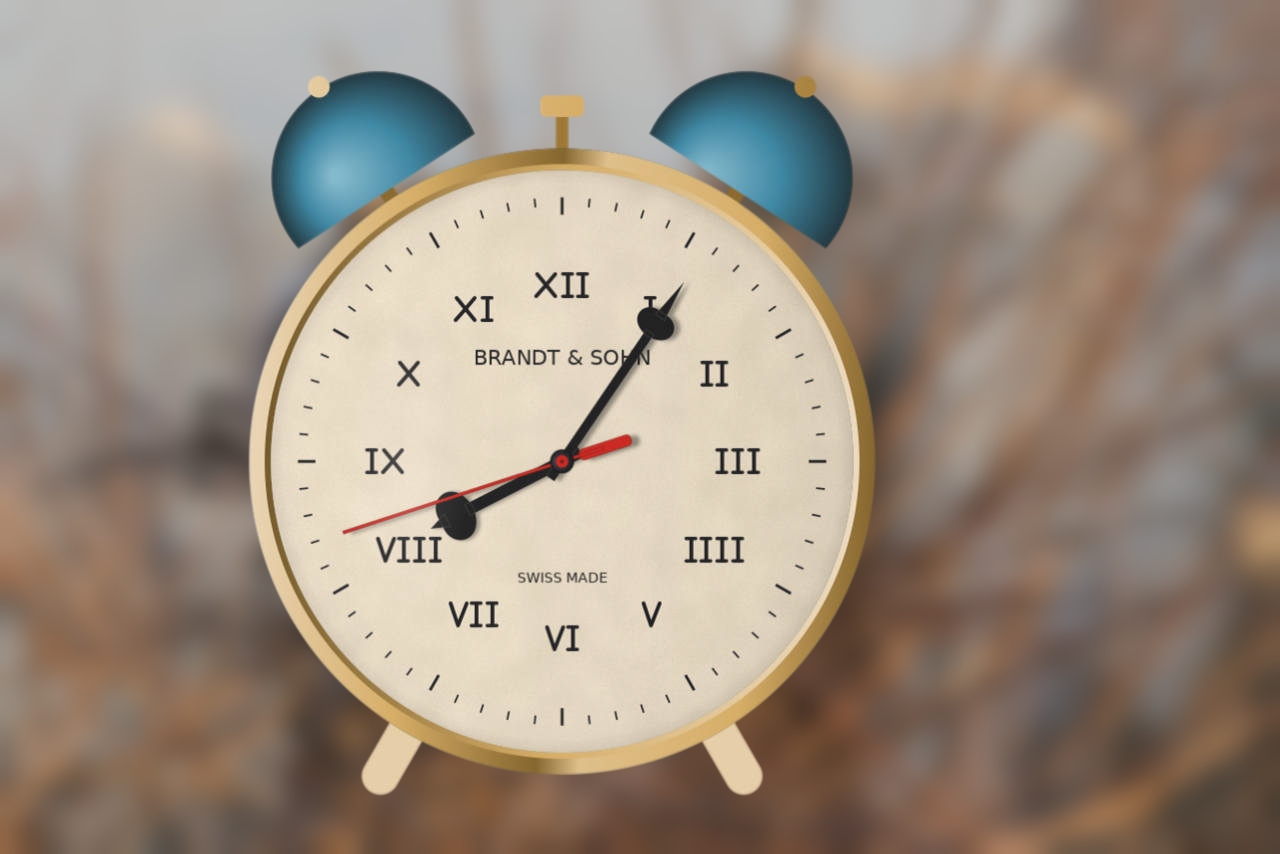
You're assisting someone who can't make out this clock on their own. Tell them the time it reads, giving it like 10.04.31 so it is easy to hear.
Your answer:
8.05.42
